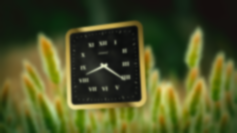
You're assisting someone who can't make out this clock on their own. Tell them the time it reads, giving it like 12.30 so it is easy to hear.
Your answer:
8.21
